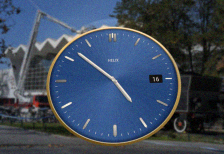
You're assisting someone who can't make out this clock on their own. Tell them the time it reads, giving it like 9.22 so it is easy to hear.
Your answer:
4.52
